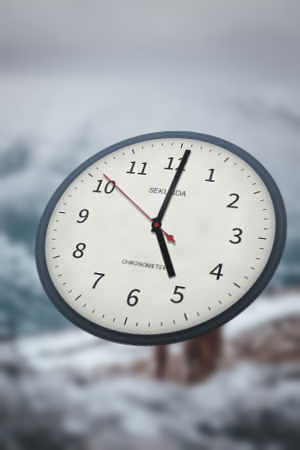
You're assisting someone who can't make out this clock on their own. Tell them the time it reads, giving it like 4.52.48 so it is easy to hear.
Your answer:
5.00.51
